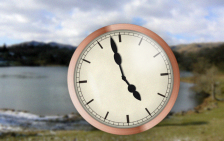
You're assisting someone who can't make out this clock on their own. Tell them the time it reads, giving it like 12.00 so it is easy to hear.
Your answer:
4.58
